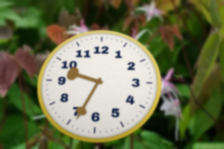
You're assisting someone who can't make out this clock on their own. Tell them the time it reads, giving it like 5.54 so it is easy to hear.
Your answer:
9.34
